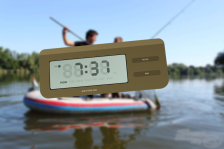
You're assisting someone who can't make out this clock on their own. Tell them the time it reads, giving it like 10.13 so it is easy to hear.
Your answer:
7.37
